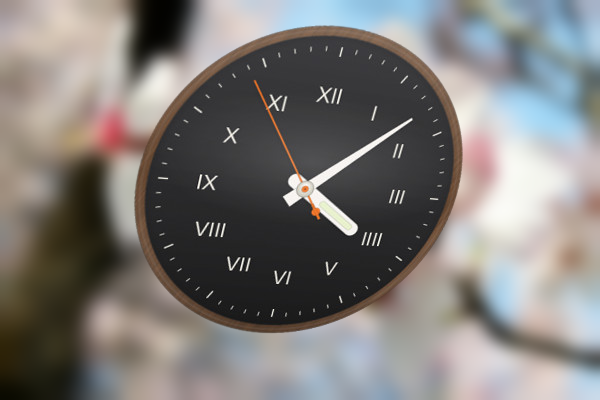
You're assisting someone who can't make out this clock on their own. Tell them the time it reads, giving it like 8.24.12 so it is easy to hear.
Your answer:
4.07.54
